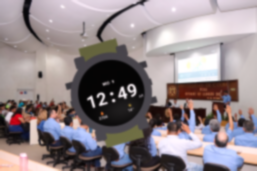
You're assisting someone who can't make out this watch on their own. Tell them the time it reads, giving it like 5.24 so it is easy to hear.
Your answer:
12.49
